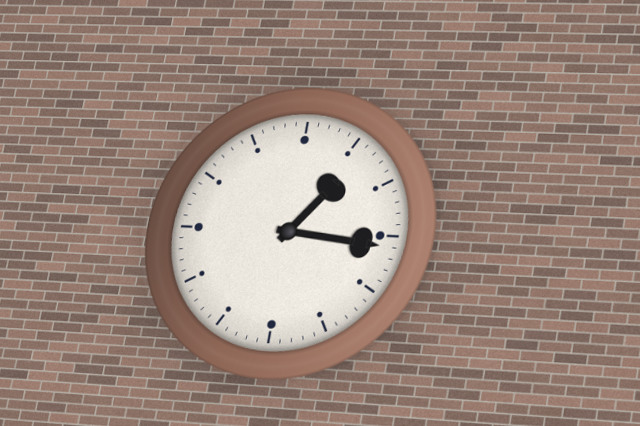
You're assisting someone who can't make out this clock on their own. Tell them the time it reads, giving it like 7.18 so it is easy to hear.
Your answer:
1.16
